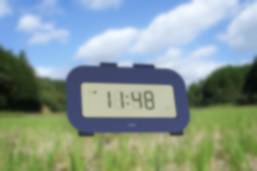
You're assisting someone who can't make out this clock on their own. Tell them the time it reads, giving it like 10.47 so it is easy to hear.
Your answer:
11.48
